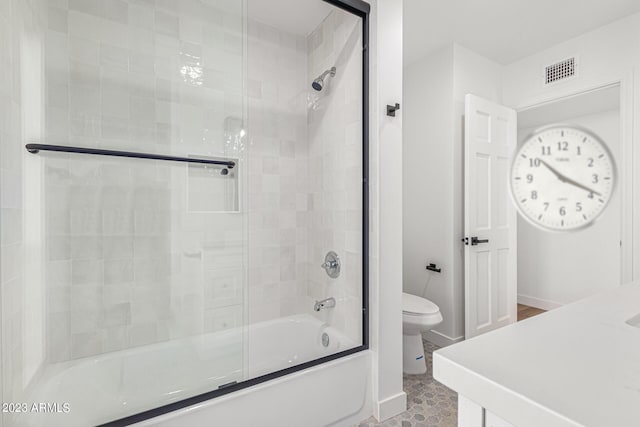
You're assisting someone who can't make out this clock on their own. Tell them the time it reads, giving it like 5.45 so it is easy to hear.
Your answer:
10.19
